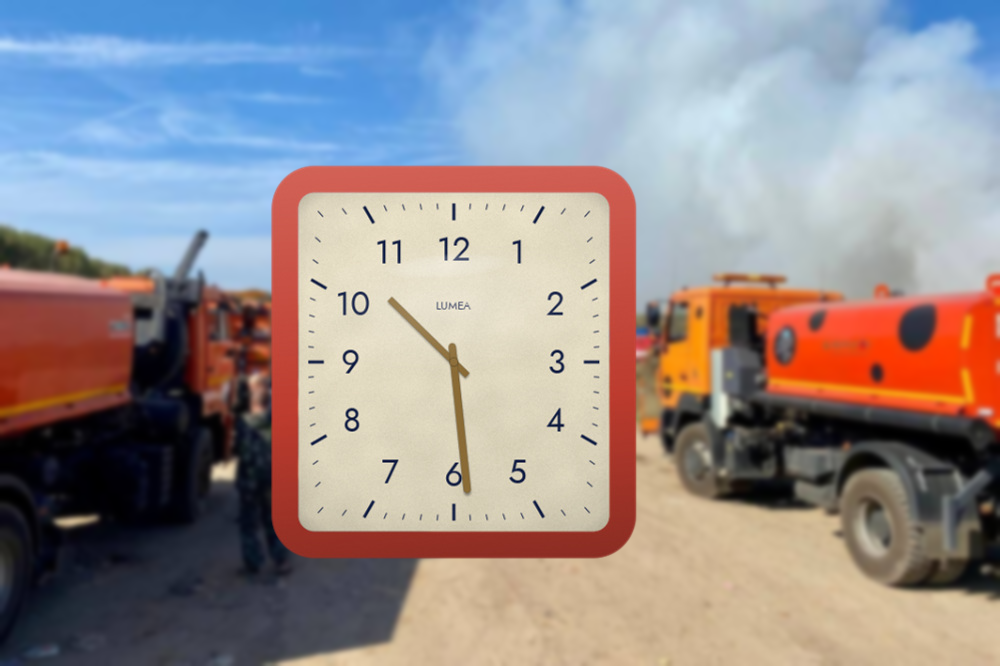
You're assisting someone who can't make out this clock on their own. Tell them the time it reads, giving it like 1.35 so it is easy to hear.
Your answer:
10.29
